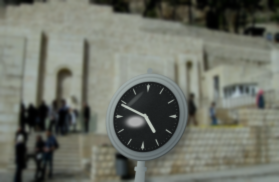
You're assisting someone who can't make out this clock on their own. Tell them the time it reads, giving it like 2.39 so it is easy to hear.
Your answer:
4.49
